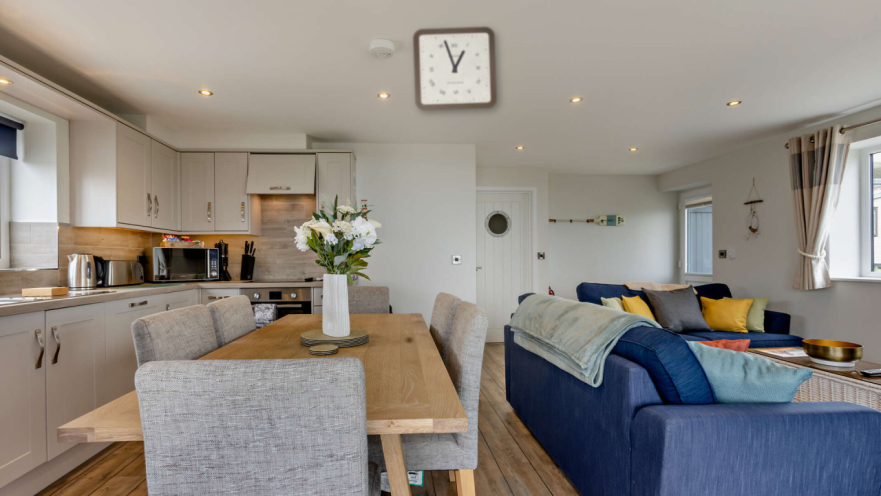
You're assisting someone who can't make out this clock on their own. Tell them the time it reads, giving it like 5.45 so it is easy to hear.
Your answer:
12.57
